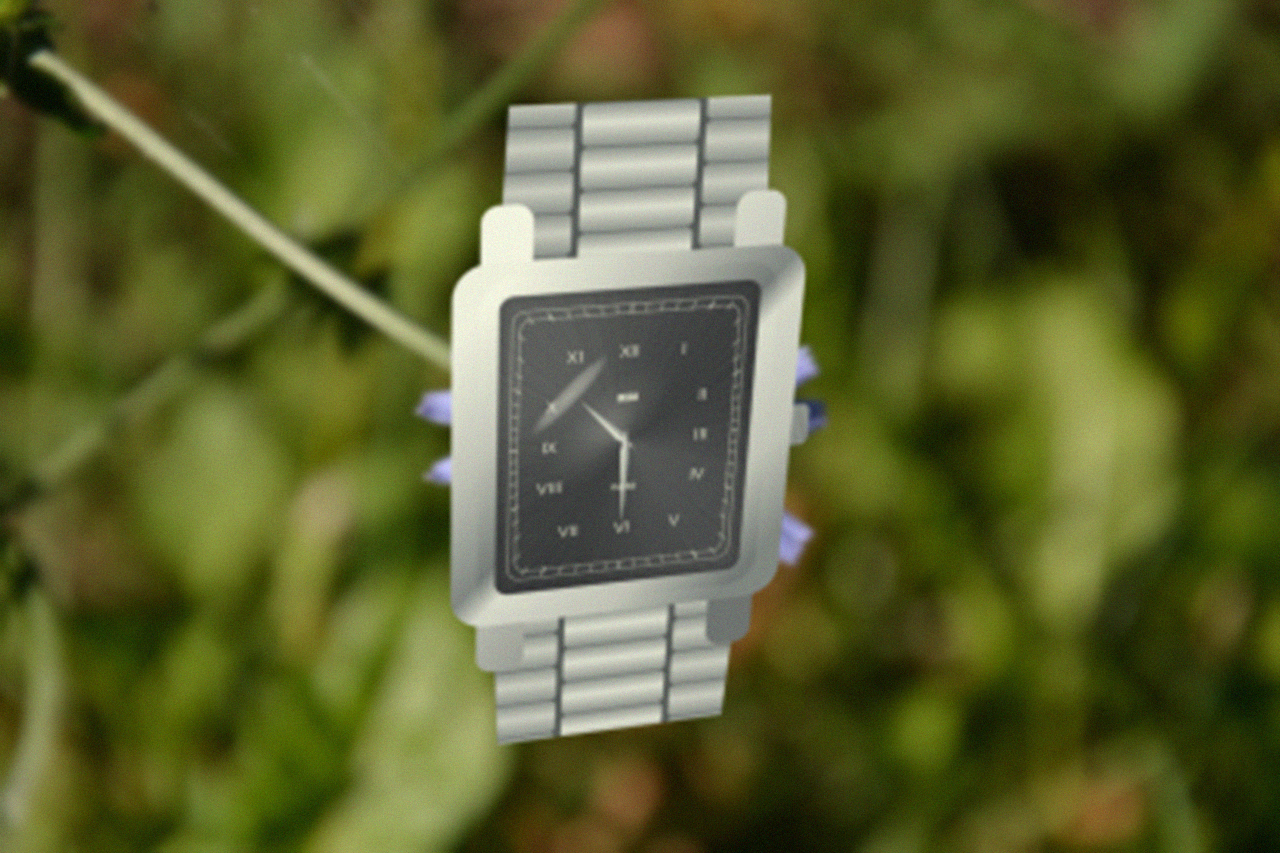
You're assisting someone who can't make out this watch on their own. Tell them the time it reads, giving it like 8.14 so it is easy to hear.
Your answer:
10.30
